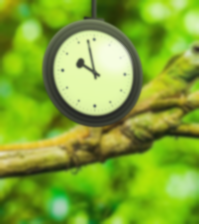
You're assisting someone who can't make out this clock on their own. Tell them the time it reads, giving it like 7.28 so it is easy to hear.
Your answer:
9.58
